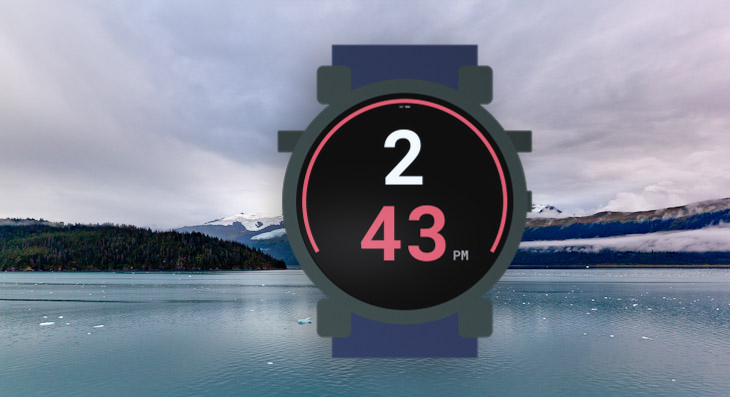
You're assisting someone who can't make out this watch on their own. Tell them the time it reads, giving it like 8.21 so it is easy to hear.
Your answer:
2.43
